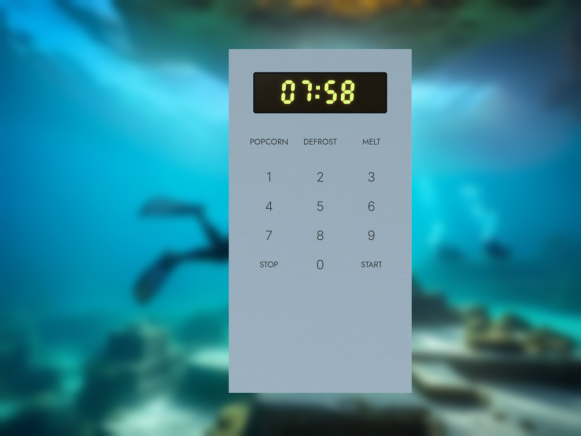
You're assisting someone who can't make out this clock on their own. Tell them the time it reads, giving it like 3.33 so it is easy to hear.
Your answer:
7.58
